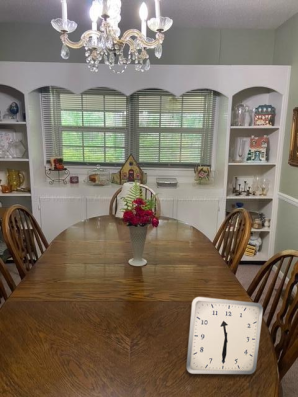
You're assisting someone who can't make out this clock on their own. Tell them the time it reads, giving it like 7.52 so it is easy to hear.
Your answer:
11.30
